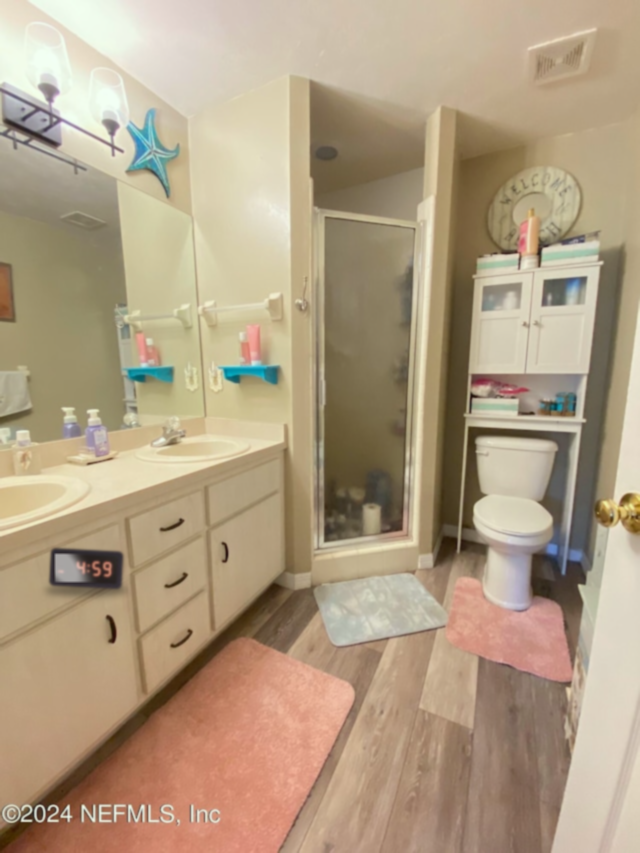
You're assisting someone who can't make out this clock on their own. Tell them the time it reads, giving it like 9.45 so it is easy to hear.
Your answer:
4.59
